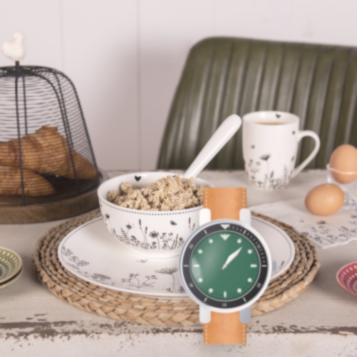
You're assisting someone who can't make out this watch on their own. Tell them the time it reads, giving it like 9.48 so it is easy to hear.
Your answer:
1.07
